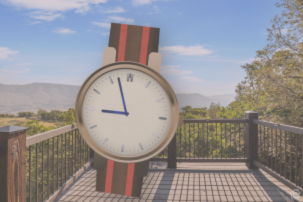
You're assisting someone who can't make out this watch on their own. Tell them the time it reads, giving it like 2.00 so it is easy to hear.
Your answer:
8.57
